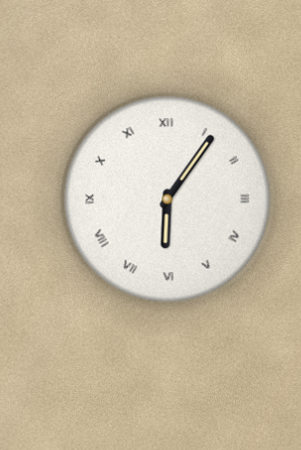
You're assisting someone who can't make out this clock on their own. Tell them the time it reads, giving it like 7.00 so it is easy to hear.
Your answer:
6.06
